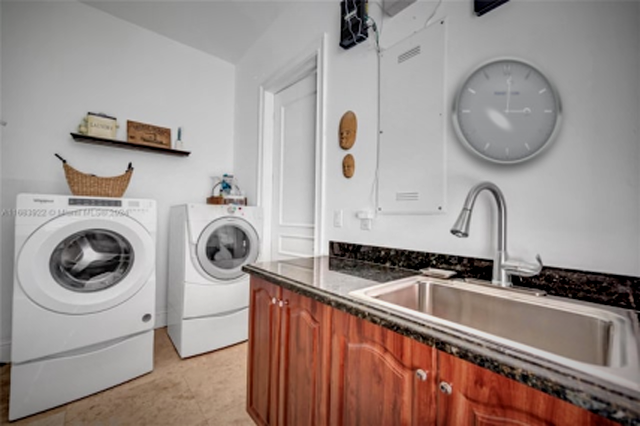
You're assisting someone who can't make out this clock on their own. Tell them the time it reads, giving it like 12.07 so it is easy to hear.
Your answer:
3.01
